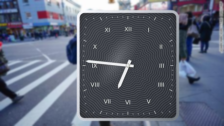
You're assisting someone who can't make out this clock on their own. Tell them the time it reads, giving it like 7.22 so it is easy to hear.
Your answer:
6.46
